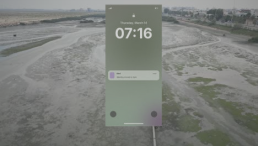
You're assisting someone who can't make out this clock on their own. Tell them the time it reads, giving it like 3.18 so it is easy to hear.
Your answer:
7.16
